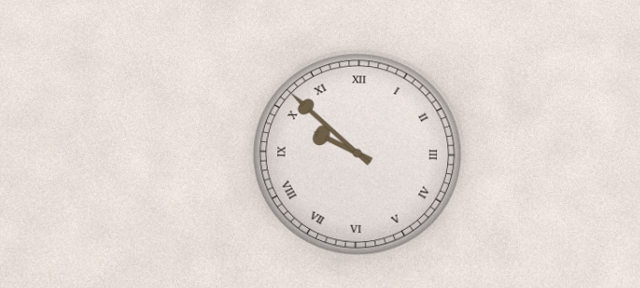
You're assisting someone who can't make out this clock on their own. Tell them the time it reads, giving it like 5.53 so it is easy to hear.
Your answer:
9.52
